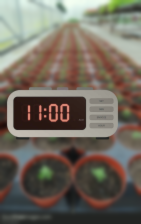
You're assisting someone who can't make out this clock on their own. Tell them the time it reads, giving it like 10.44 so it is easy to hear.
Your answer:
11.00
